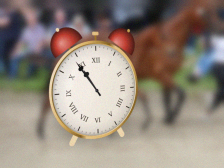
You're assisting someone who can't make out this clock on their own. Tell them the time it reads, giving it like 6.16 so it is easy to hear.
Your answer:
10.54
